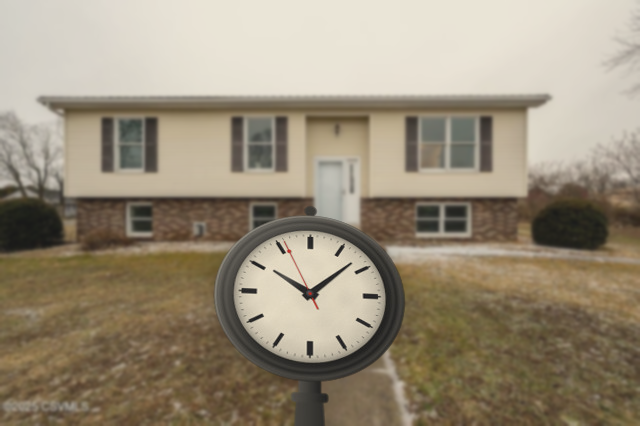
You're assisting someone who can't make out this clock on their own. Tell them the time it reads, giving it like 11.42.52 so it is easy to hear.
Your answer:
10.07.56
